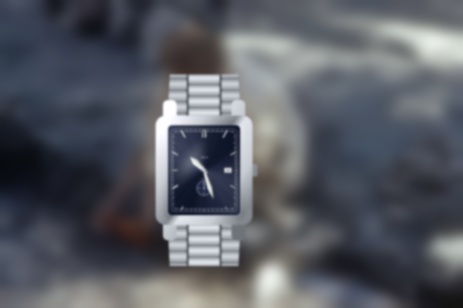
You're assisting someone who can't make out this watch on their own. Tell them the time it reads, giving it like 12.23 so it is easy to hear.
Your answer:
10.27
